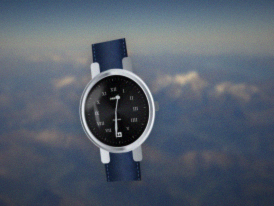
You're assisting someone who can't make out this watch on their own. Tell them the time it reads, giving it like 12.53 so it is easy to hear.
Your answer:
12.31
